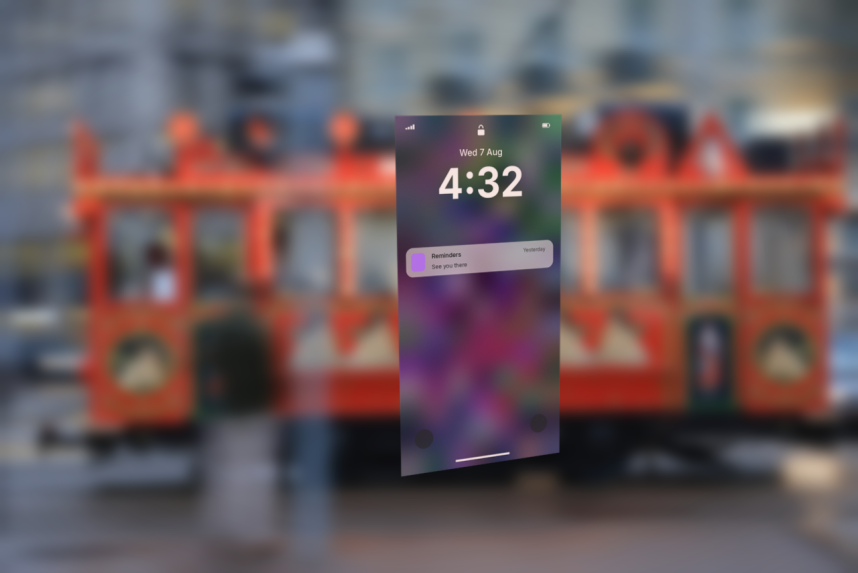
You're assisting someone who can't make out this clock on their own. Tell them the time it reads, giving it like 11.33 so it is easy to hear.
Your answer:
4.32
